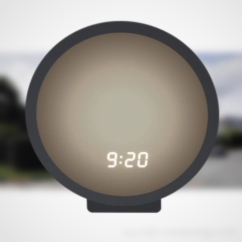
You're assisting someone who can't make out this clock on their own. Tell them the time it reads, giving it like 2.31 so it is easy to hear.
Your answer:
9.20
